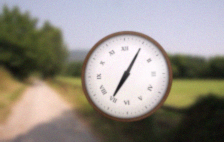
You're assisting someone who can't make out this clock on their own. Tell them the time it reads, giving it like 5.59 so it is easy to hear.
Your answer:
7.05
